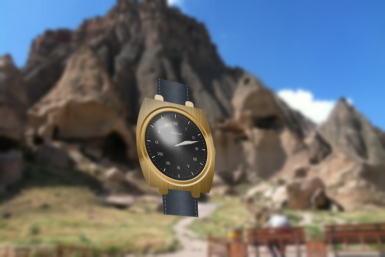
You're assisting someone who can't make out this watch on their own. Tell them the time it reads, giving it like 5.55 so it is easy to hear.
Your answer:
2.12
